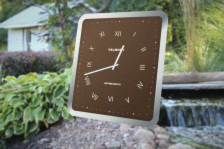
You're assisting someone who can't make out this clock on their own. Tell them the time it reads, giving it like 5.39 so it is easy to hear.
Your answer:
12.42
